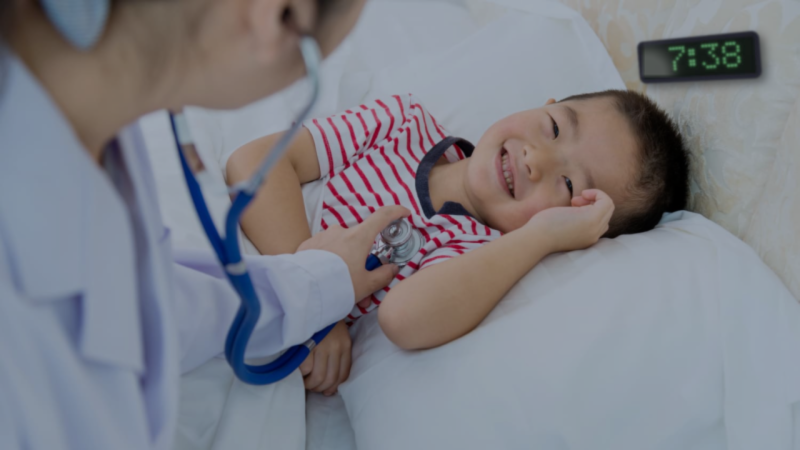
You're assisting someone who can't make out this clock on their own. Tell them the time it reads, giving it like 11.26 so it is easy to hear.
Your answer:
7.38
